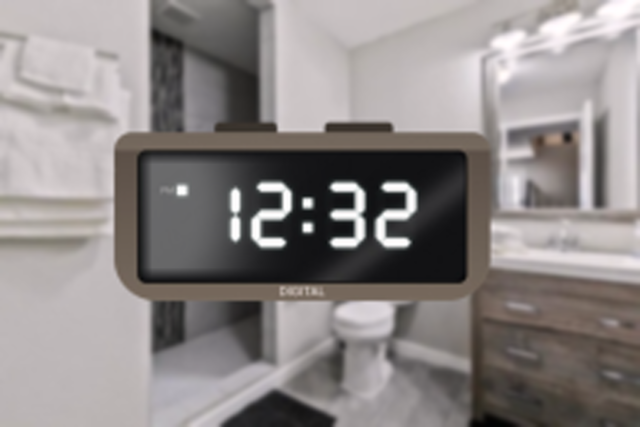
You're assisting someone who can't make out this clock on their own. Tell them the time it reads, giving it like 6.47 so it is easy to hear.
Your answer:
12.32
